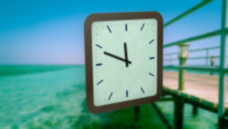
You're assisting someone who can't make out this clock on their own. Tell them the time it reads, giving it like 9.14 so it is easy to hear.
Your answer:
11.49
